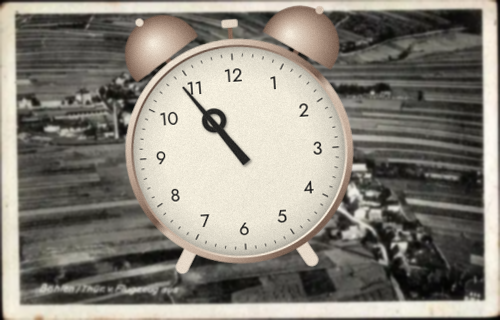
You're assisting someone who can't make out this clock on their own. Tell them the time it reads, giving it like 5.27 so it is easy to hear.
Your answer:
10.54
